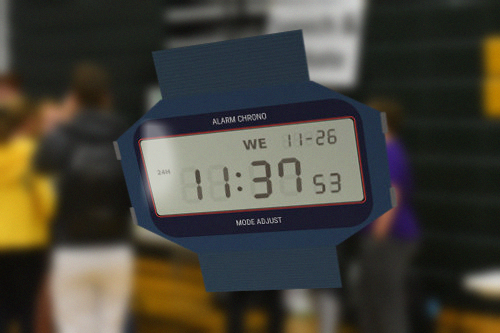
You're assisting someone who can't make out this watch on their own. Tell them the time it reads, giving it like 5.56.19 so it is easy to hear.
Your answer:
11.37.53
